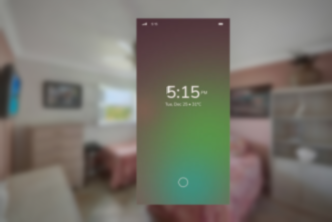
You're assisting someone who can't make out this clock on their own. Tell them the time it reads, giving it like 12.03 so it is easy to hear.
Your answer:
5.15
